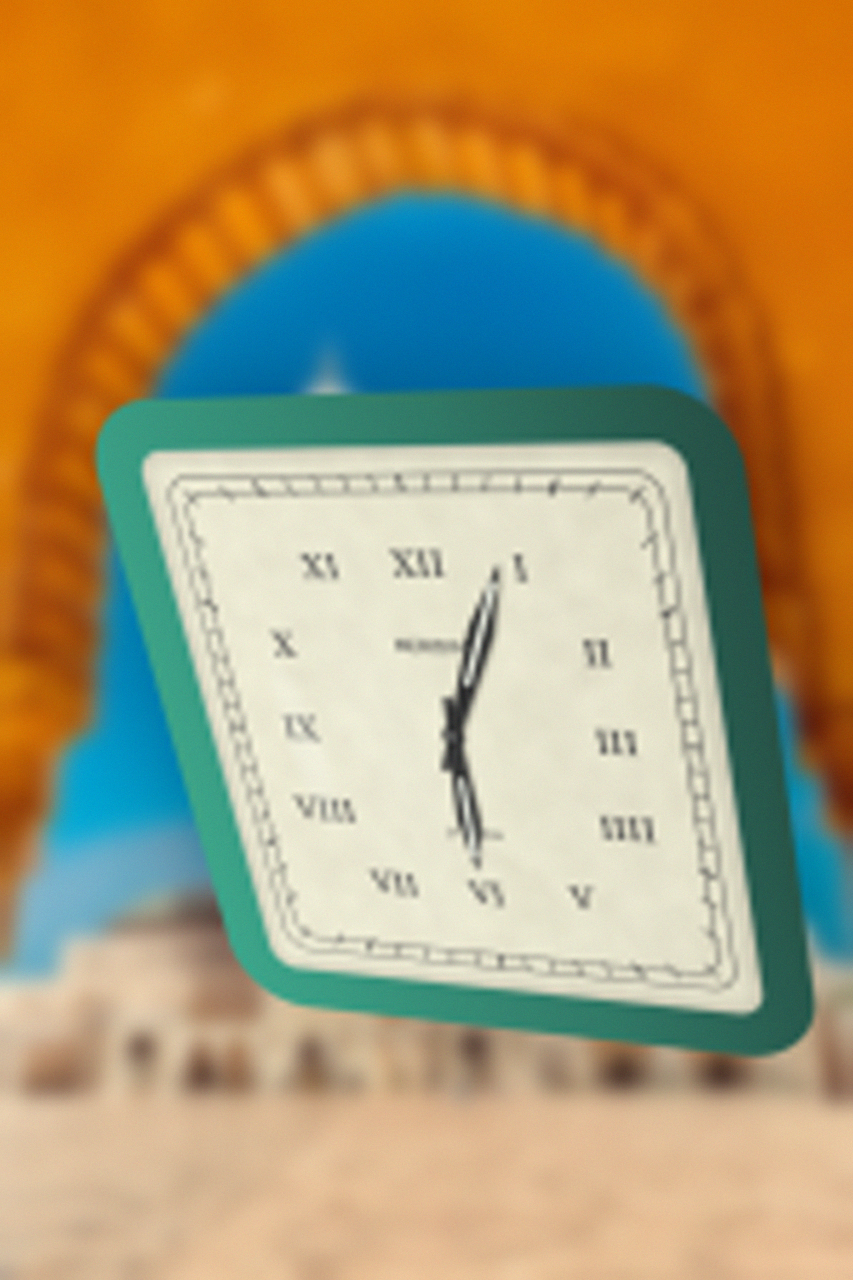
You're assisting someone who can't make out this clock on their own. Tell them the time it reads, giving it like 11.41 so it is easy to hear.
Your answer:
6.04
